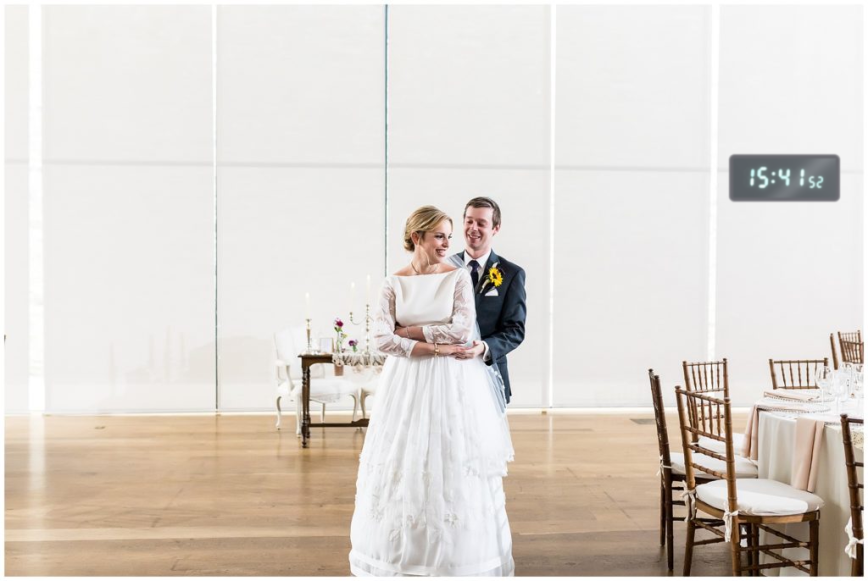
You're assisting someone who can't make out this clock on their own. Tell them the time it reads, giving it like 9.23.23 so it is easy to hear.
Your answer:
15.41.52
